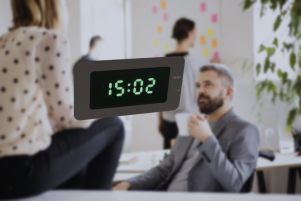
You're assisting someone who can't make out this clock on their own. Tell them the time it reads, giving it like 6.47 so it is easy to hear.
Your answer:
15.02
